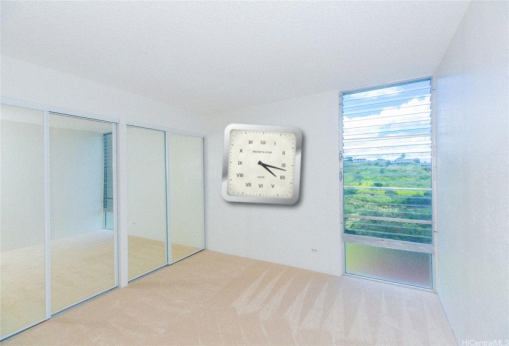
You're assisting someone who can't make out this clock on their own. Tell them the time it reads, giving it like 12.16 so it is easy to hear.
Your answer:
4.17
